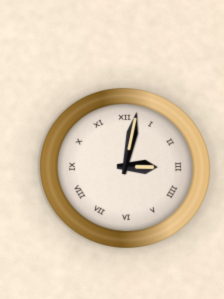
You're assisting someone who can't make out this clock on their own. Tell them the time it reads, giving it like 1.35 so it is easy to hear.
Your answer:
3.02
